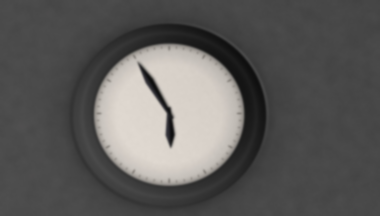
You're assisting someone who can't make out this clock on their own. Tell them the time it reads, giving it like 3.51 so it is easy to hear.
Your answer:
5.55
